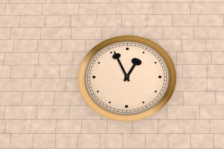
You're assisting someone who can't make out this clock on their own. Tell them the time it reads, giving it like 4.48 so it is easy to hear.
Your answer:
12.56
